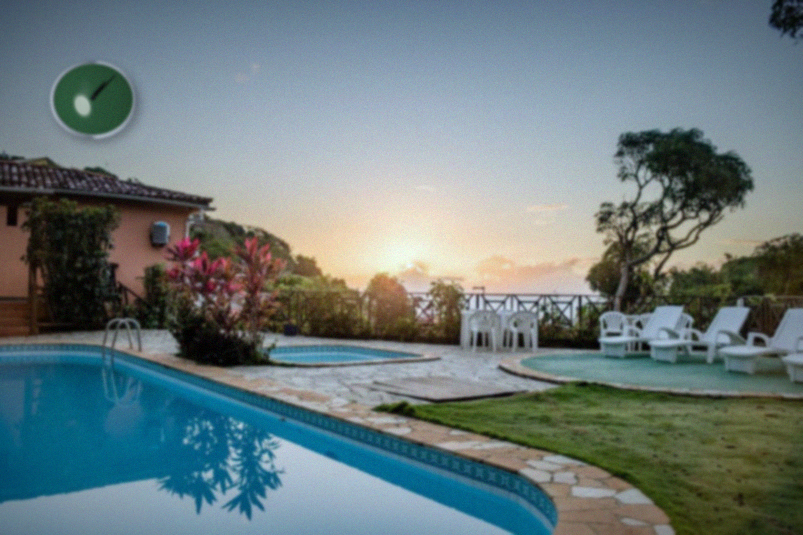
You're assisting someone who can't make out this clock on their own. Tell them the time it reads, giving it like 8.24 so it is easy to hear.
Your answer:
1.07
